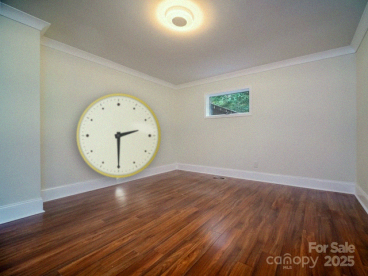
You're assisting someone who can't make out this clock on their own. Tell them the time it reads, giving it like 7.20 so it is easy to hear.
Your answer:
2.30
